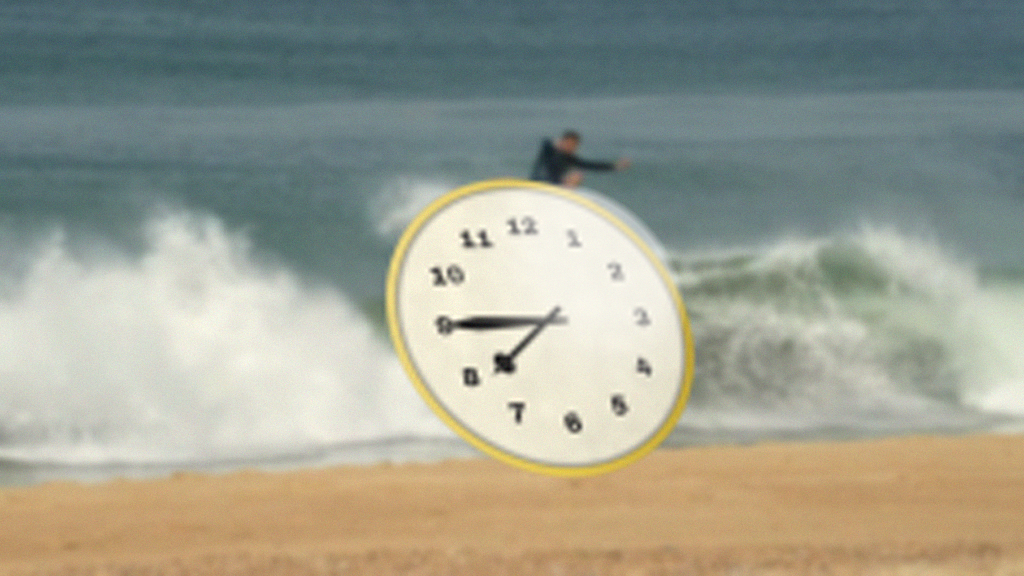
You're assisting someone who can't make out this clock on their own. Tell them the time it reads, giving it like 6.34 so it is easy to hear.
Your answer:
7.45
